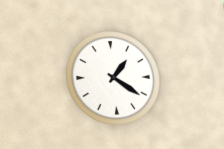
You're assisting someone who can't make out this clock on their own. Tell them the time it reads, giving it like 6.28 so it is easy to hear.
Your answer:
1.21
